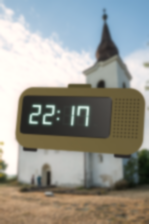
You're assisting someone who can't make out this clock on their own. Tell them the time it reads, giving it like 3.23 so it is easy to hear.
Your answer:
22.17
